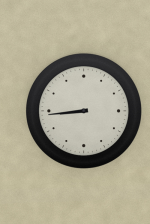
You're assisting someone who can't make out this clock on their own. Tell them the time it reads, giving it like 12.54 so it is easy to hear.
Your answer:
8.44
